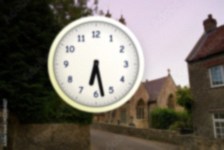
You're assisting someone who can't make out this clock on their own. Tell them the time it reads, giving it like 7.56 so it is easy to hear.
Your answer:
6.28
